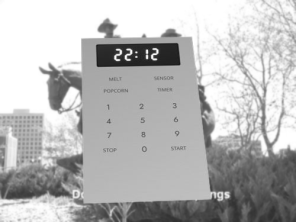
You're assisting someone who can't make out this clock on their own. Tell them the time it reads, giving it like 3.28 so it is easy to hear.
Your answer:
22.12
